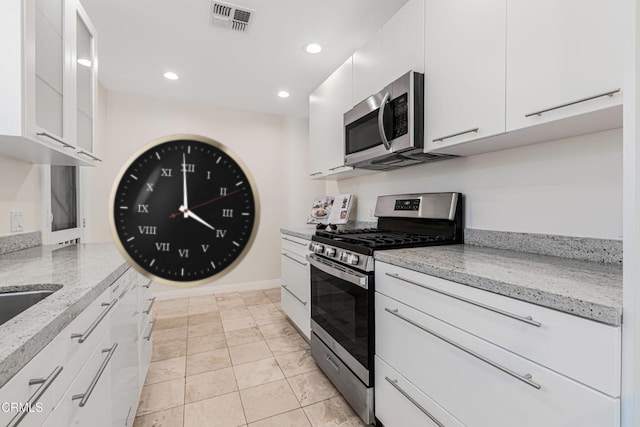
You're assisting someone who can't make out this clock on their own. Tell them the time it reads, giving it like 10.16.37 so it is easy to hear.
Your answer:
3.59.11
